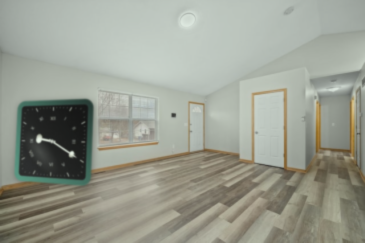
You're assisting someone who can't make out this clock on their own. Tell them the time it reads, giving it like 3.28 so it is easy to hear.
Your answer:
9.20
